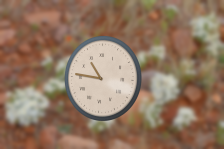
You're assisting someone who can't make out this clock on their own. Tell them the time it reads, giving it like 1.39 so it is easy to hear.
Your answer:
10.46
